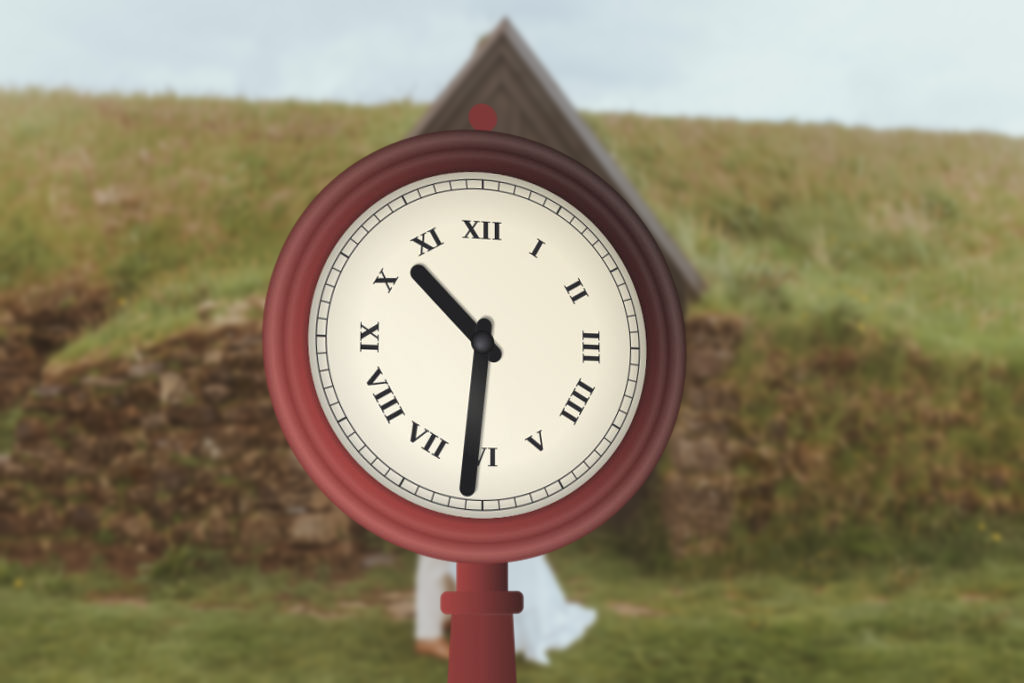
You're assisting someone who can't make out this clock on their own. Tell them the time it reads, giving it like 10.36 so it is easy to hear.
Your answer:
10.31
